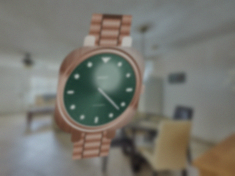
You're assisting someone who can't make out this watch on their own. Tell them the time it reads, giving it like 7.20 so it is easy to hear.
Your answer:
4.22
